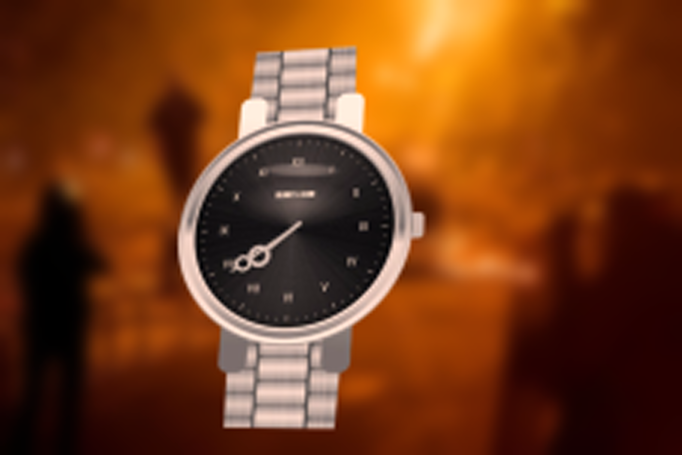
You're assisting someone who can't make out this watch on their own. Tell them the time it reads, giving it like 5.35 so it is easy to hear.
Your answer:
7.39
